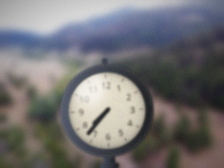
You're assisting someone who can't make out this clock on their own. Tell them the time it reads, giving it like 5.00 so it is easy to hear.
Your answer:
7.37
